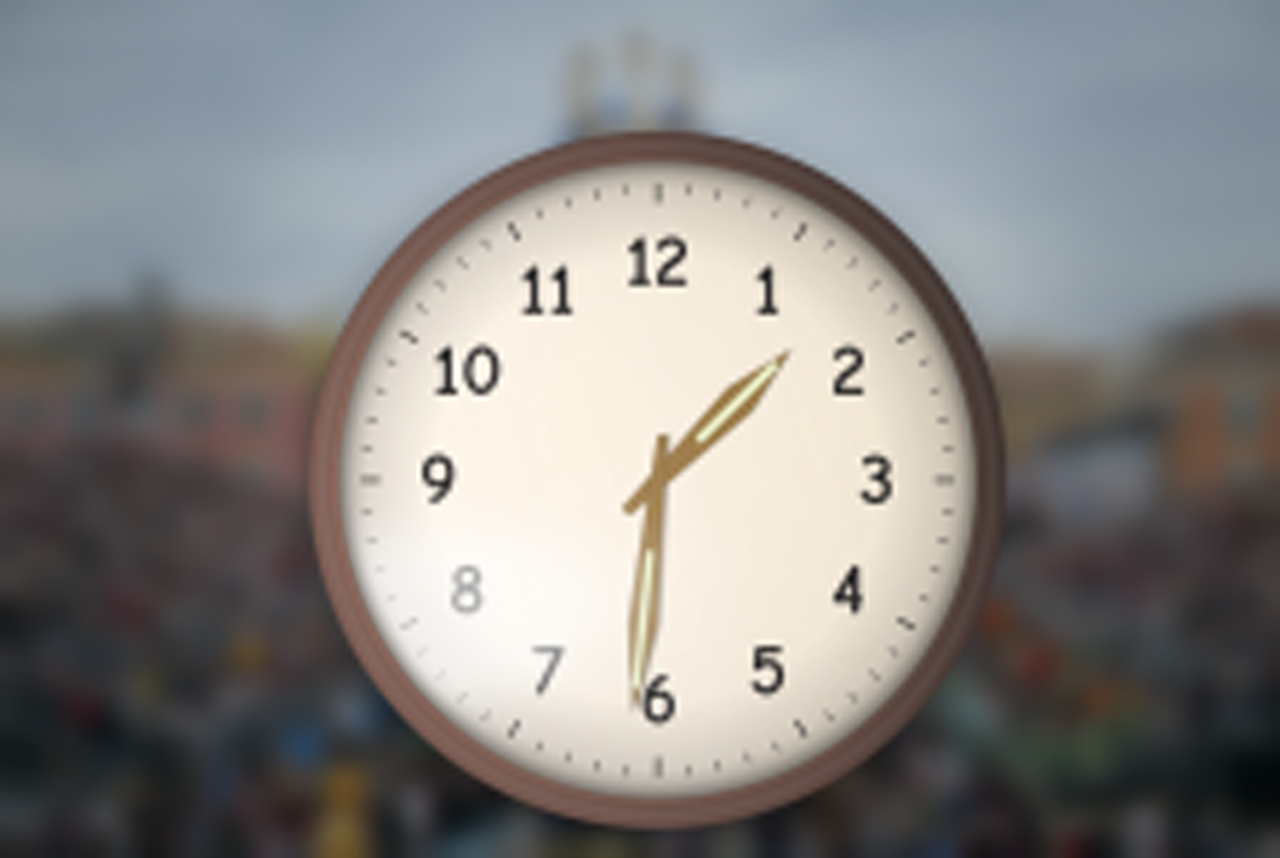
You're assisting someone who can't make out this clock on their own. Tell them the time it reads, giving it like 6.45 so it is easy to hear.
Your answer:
1.31
